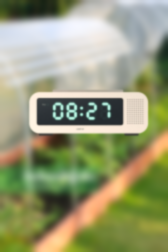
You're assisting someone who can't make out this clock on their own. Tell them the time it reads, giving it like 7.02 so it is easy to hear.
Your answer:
8.27
